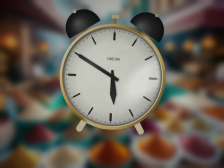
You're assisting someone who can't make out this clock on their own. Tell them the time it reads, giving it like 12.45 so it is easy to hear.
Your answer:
5.50
